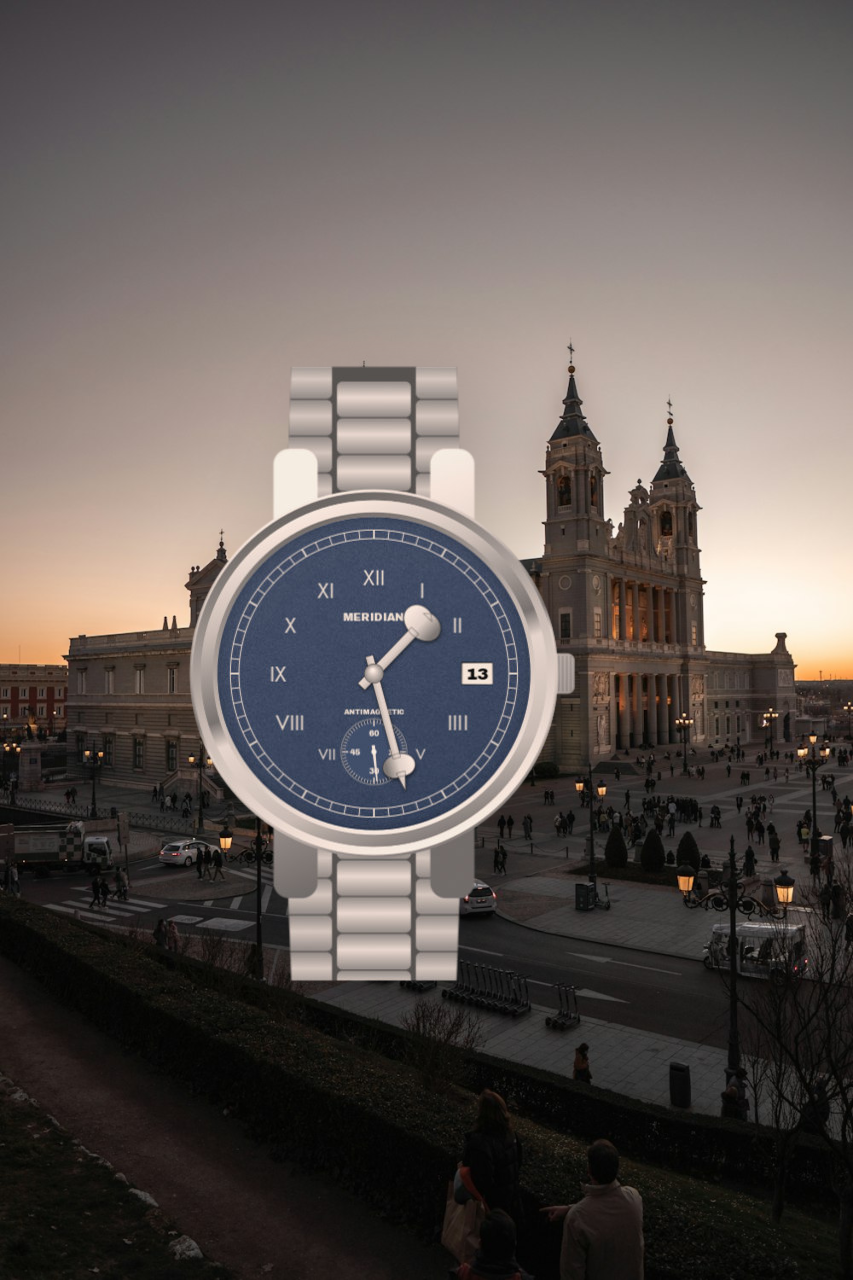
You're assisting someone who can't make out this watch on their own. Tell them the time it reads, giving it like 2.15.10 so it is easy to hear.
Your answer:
1.27.29
